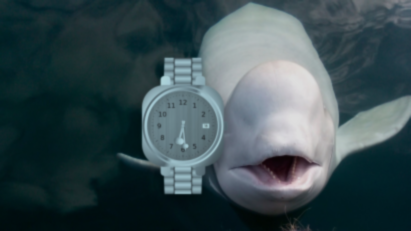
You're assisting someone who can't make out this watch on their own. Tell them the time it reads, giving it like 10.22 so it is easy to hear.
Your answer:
6.29
